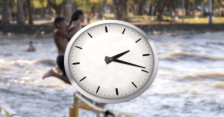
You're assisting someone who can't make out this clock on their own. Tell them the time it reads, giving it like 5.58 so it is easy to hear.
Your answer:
2.19
